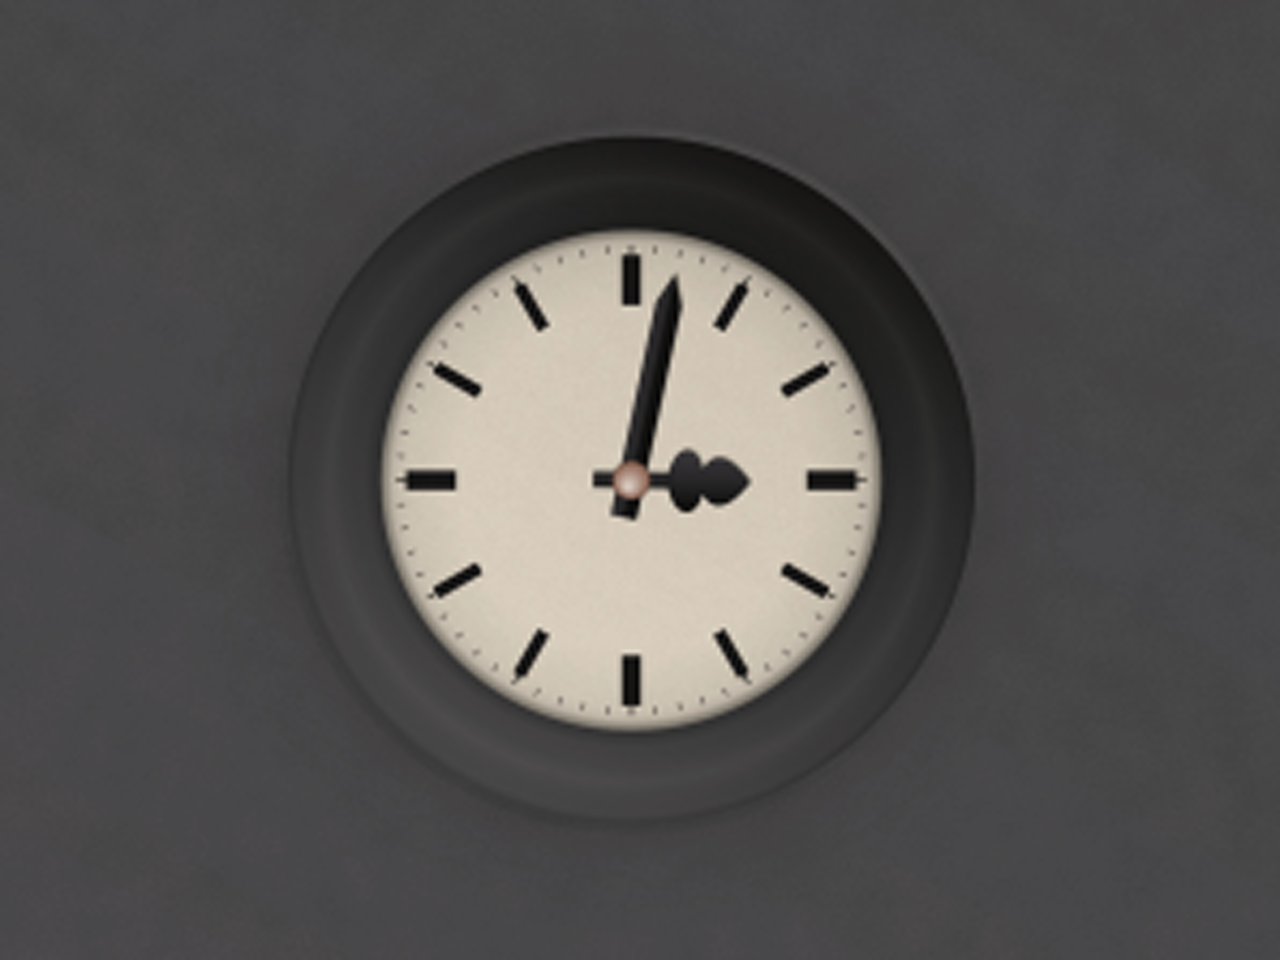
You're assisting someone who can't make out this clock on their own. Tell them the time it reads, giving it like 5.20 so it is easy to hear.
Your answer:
3.02
